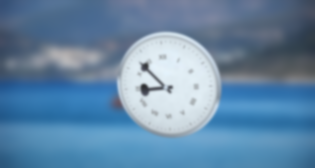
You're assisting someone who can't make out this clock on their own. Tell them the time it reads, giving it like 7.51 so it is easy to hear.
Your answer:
8.53
